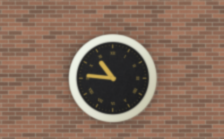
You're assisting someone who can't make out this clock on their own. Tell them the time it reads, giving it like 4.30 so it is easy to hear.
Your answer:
10.46
